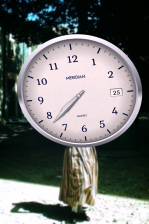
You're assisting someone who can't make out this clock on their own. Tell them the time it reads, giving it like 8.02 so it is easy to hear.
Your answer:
7.38
